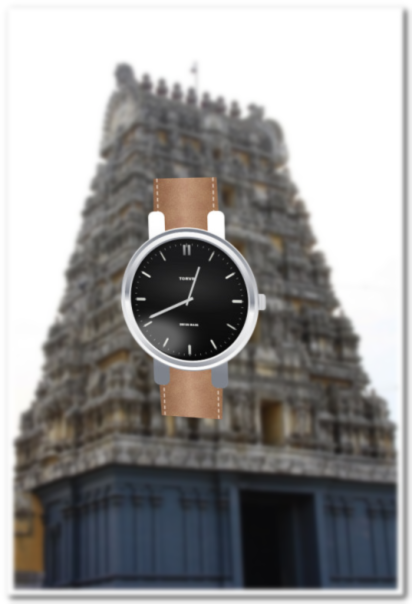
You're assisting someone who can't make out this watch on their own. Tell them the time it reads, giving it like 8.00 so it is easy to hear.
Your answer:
12.41
